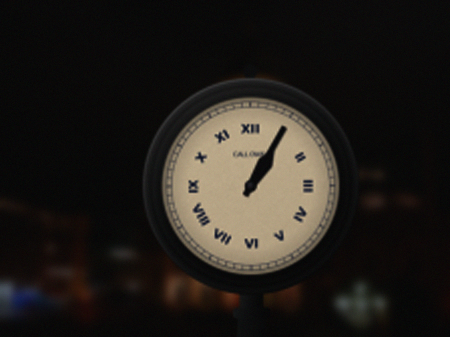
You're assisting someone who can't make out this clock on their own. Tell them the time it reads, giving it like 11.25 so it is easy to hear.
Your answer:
1.05
